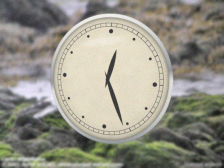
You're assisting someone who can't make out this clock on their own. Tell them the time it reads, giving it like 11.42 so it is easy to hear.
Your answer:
12.26
